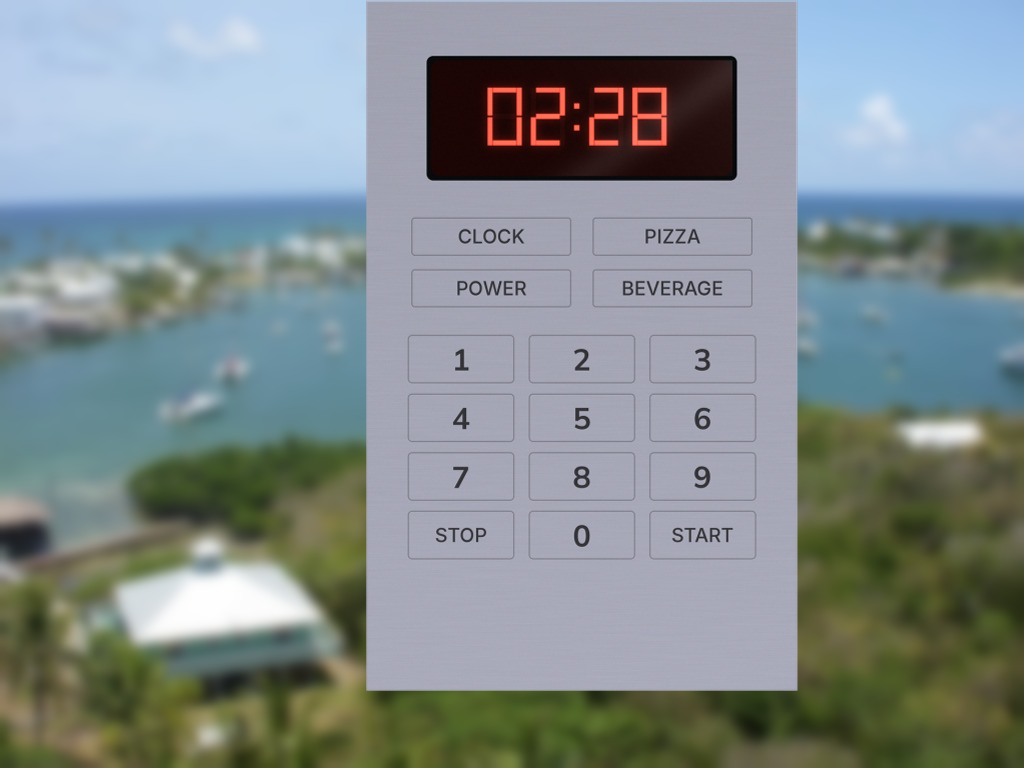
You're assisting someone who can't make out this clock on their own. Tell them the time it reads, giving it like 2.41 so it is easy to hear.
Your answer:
2.28
